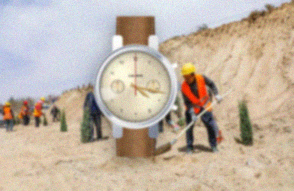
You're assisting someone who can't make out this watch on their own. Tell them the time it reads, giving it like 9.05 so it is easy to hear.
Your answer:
4.17
